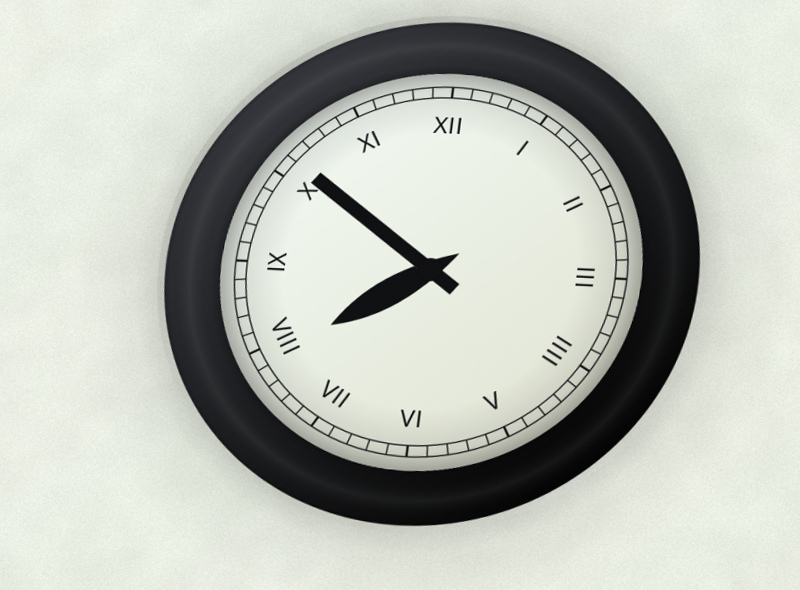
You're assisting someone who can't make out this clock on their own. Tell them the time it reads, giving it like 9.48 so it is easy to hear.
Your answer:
7.51
